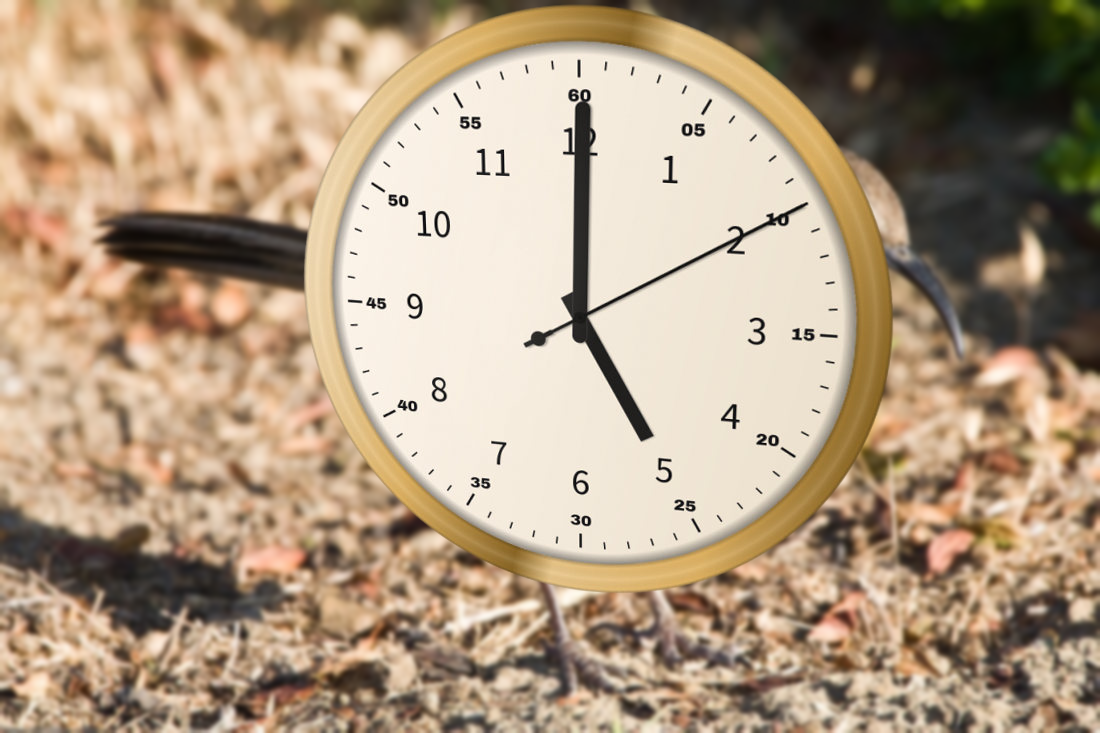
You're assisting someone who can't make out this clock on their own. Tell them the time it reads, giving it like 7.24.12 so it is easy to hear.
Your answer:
5.00.10
